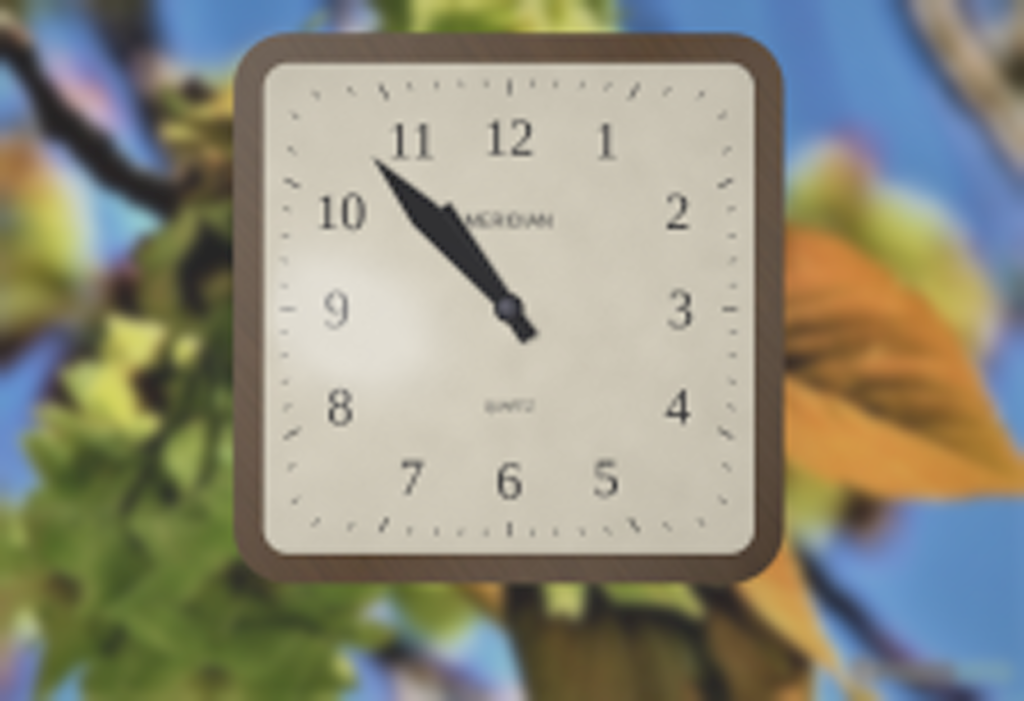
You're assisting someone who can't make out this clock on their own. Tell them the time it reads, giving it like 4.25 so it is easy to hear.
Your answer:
10.53
